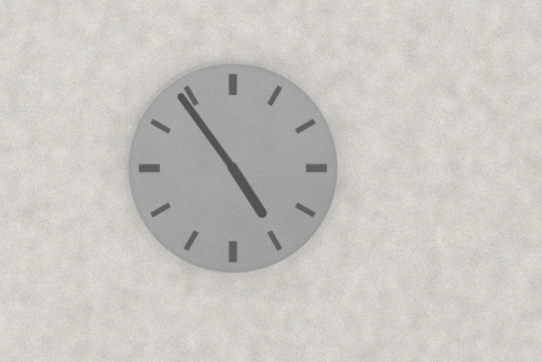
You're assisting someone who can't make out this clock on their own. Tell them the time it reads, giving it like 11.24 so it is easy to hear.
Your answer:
4.54
